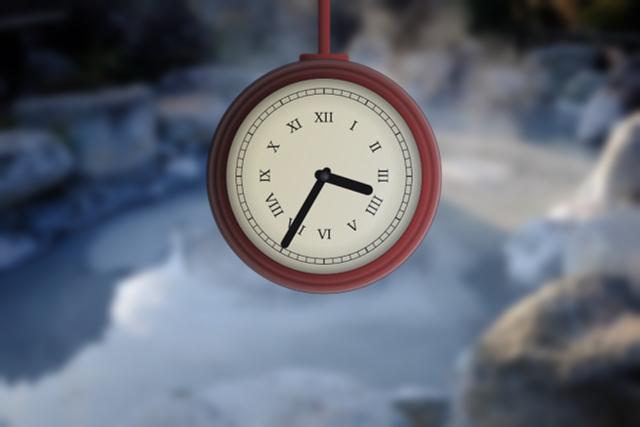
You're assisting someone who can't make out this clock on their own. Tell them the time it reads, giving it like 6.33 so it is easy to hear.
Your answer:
3.35
